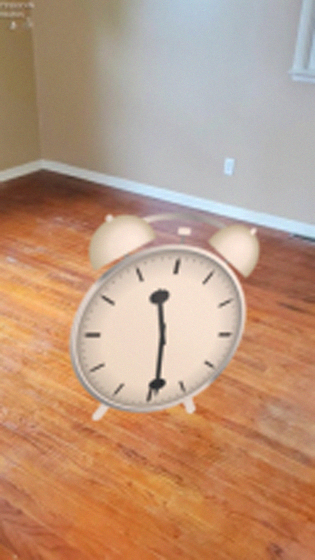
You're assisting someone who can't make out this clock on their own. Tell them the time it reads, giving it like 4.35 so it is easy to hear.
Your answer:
11.29
